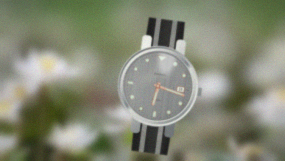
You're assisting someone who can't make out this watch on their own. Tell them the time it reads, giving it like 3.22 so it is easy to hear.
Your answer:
6.17
